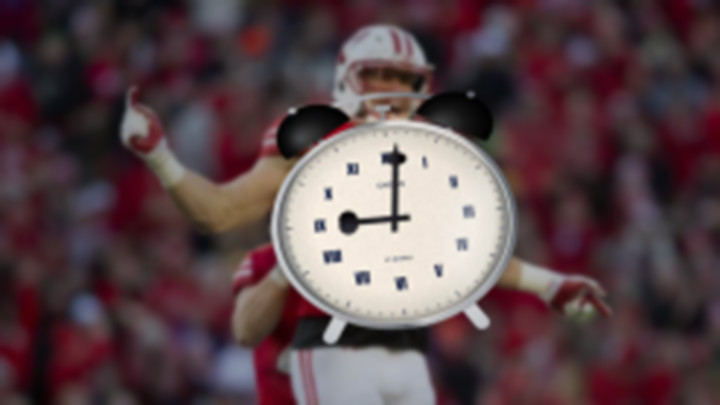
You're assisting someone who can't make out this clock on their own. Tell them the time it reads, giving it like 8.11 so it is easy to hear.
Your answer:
9.01
